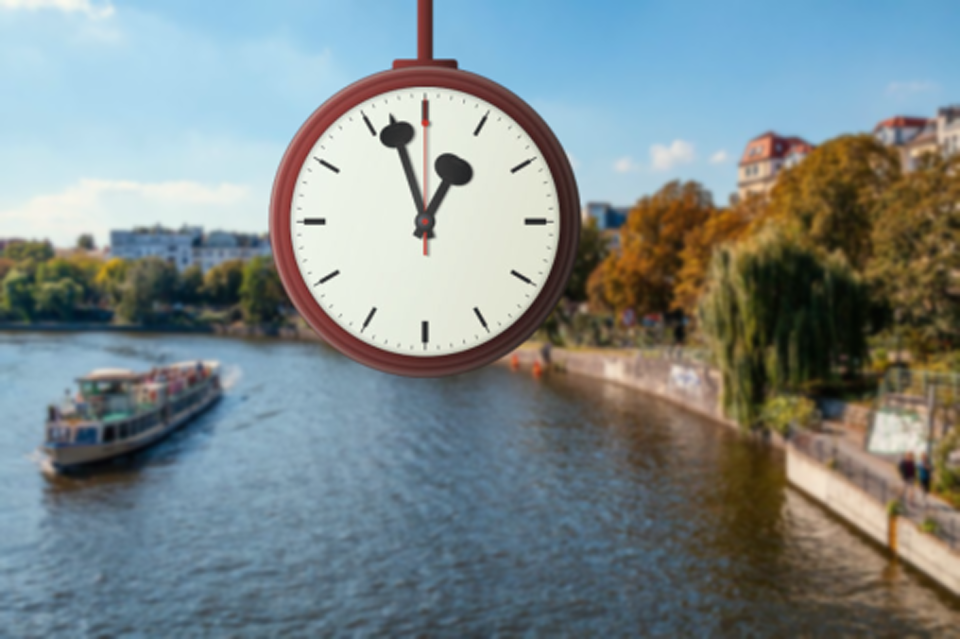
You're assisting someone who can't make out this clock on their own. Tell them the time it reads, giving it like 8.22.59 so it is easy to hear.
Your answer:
12.57.00
